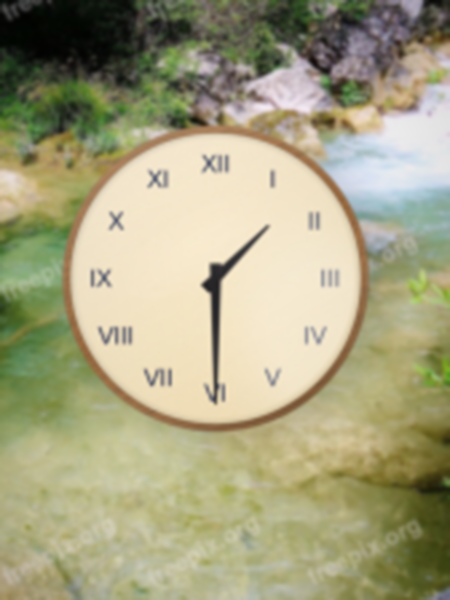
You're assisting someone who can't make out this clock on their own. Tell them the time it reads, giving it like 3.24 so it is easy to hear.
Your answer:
1.30
